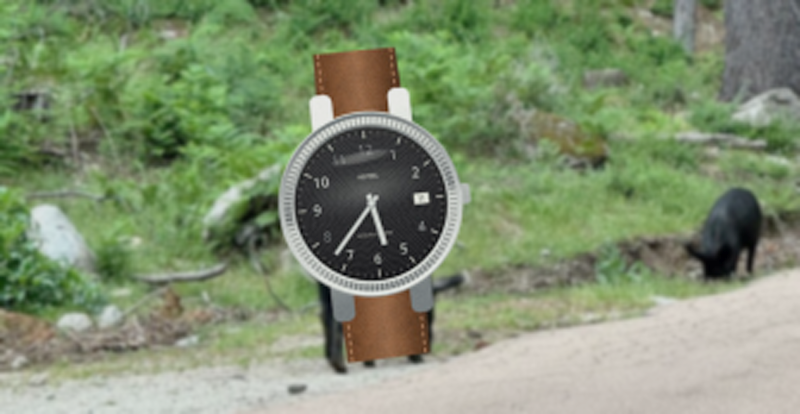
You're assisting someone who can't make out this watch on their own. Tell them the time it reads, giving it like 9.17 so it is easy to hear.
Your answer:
5.37
